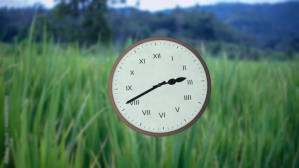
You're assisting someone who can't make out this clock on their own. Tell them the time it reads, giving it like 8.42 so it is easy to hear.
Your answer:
2.41
